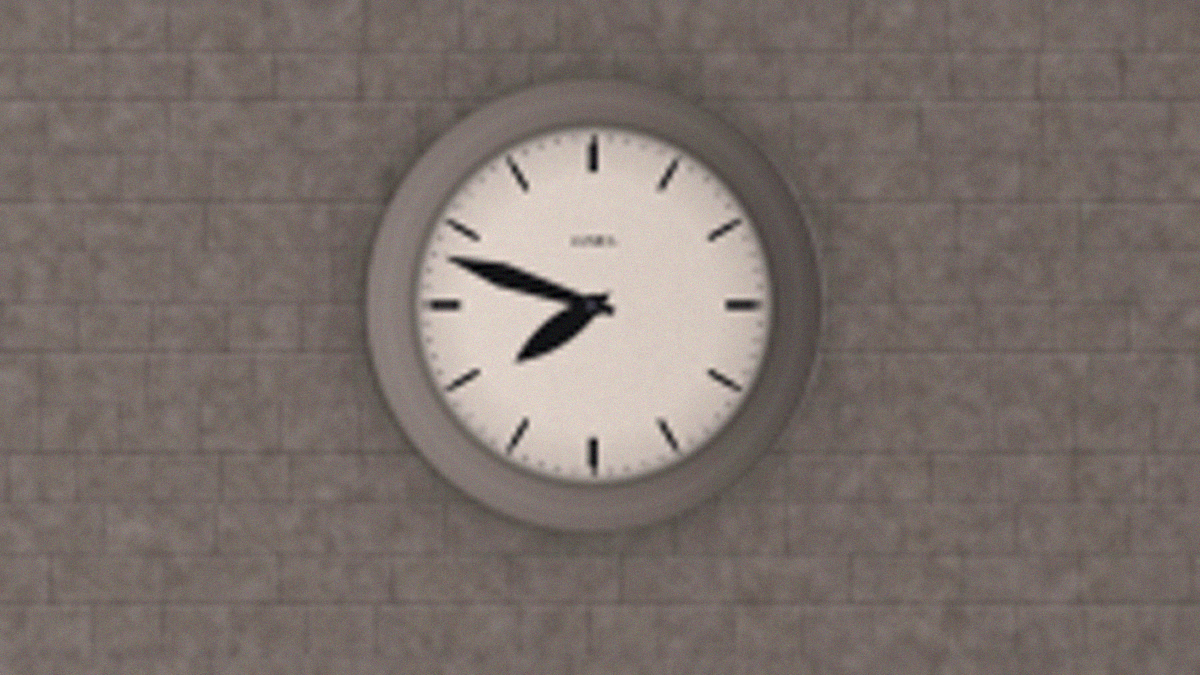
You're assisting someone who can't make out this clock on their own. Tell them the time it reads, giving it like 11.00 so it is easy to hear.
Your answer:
7.48
